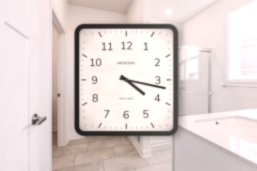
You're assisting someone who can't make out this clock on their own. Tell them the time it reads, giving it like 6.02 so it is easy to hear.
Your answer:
4.17
